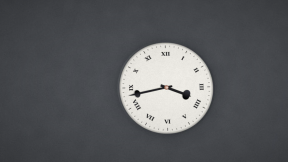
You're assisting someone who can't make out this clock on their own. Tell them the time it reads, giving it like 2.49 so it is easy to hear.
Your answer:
3.43
